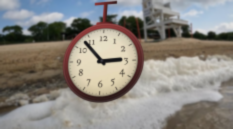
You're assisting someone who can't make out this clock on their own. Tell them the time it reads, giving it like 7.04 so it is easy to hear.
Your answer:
2.53
